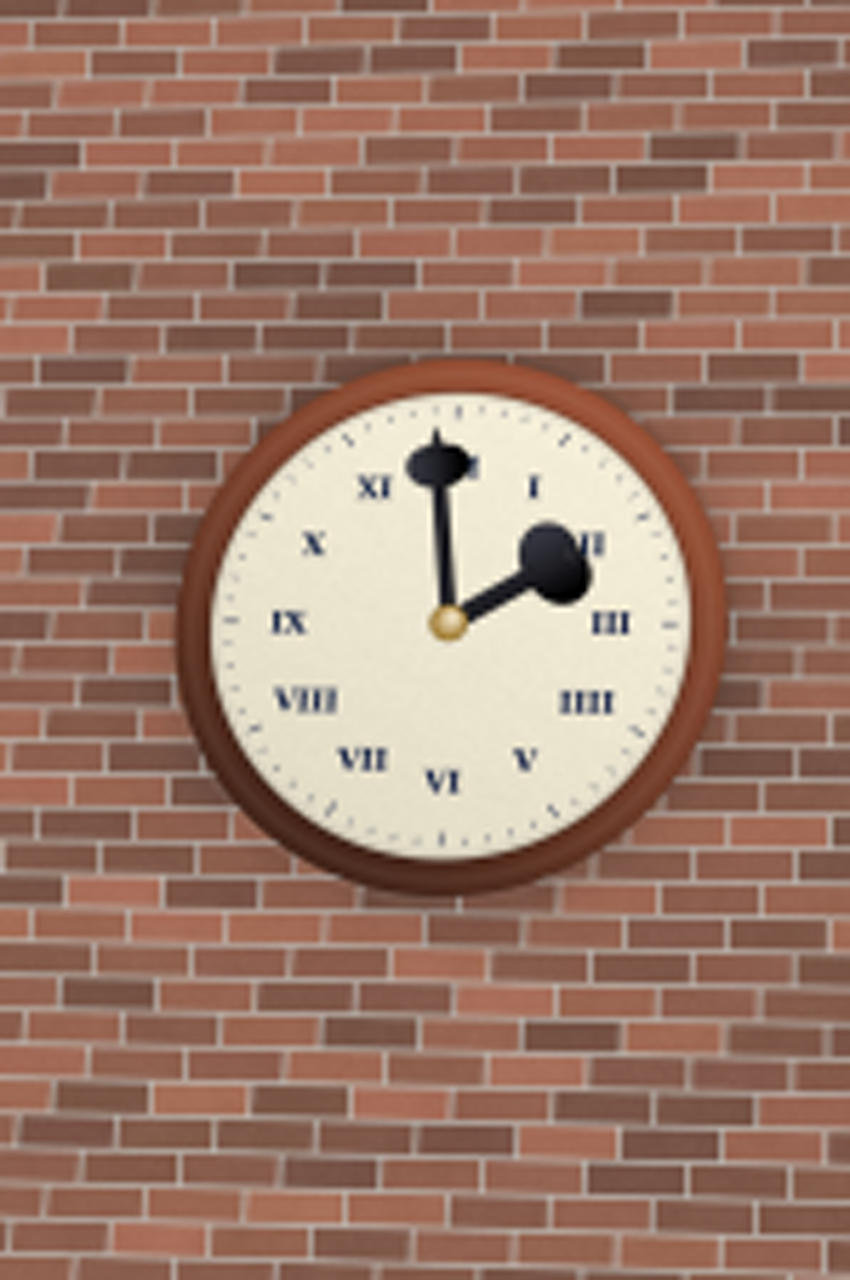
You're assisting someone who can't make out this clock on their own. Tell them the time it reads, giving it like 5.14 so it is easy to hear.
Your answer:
1.59
